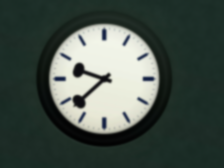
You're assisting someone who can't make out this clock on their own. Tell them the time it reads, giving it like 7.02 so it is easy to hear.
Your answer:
9.38
